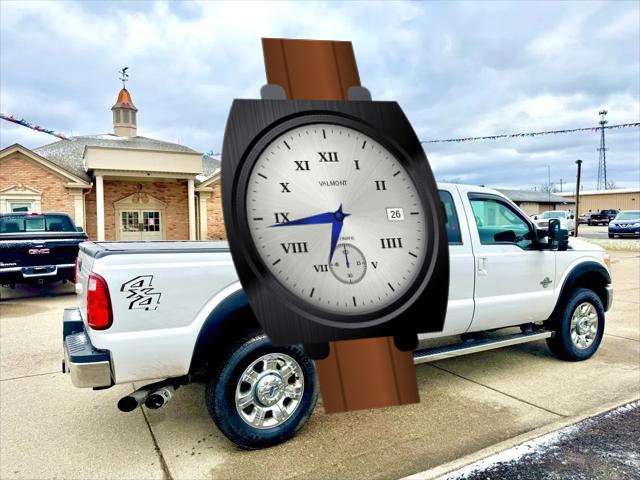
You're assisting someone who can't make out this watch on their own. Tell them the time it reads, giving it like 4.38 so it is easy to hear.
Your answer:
6.44
